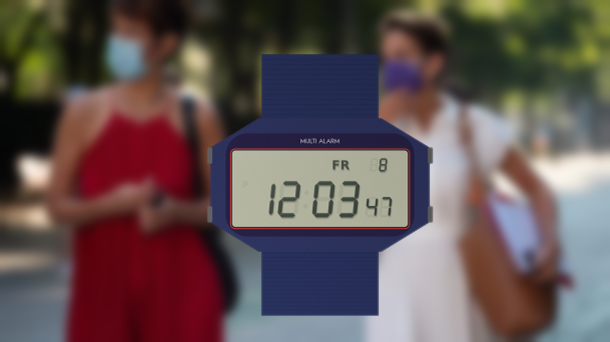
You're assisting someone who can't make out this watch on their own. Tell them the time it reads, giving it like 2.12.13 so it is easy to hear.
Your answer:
12.03.47
